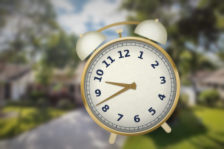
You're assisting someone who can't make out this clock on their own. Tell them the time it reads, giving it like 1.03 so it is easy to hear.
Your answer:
9.42
